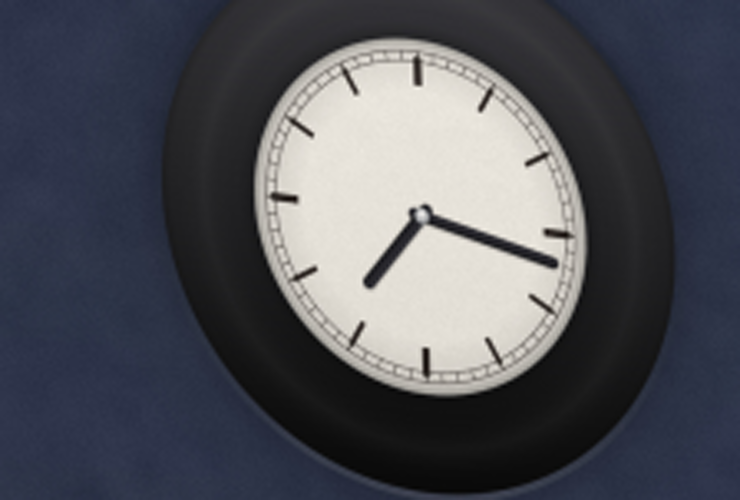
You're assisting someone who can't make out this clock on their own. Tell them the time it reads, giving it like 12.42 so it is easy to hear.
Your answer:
7.17
